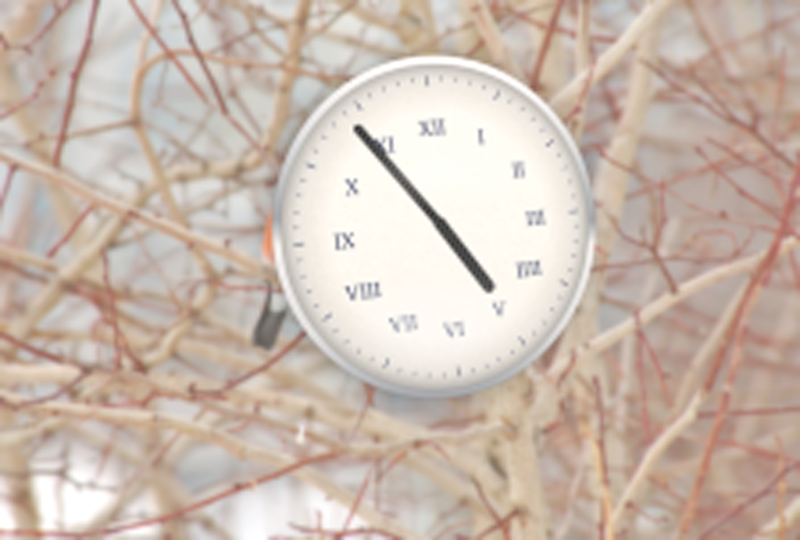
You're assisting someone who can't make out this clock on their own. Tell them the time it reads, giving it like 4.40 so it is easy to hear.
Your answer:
4.54
